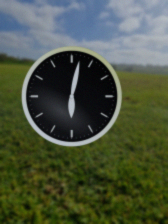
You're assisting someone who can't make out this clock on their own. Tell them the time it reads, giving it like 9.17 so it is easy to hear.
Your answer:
6.02
